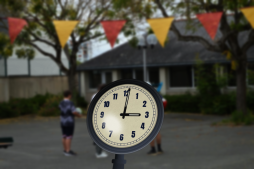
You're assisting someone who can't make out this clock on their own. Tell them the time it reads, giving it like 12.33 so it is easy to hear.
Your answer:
3.01
